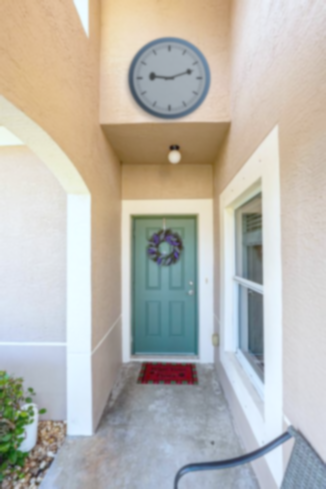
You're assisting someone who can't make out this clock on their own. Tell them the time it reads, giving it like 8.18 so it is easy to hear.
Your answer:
9.12
